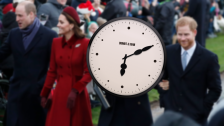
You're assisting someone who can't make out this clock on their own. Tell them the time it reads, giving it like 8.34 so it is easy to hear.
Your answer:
6.10
